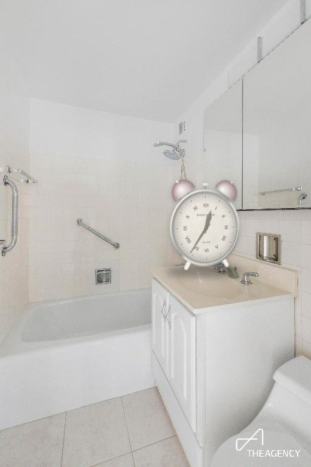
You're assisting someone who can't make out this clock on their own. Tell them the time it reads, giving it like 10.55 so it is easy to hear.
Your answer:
12.36
